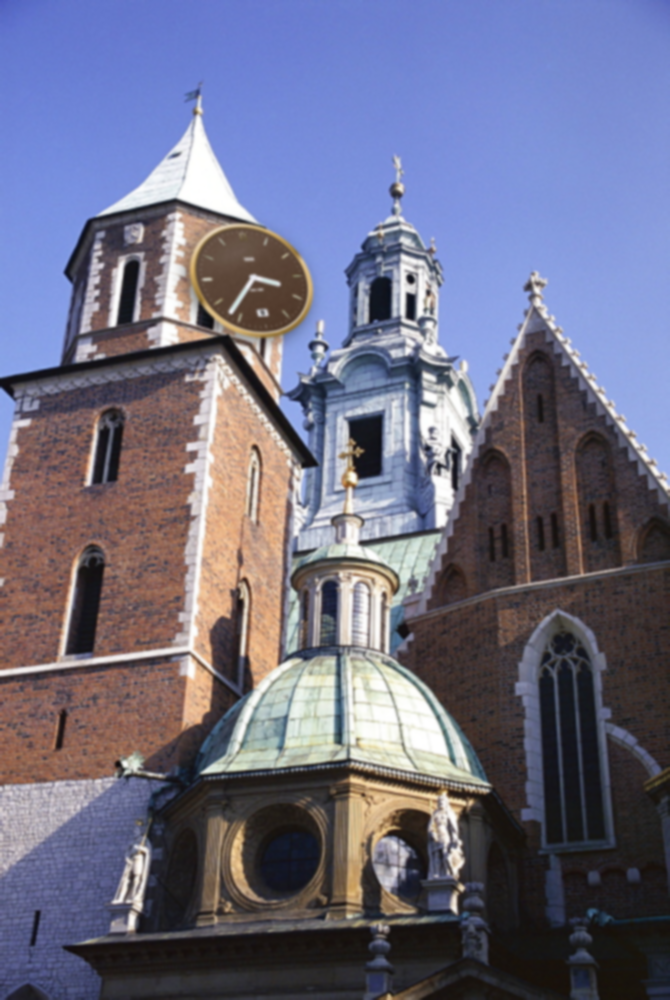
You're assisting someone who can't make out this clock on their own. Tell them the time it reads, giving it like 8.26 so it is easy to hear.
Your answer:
3.37
